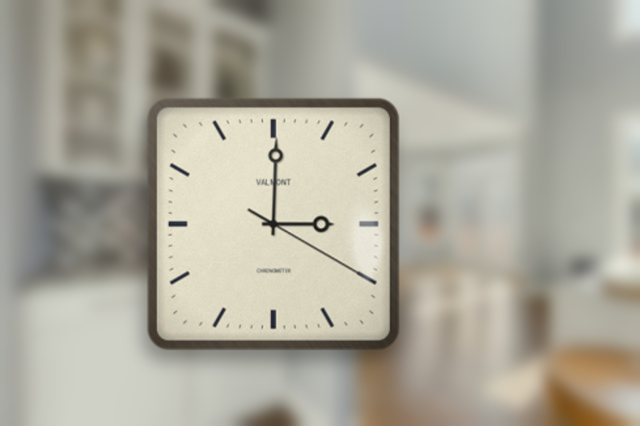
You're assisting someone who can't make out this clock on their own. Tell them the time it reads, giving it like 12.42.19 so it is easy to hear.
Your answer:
3.00.20
